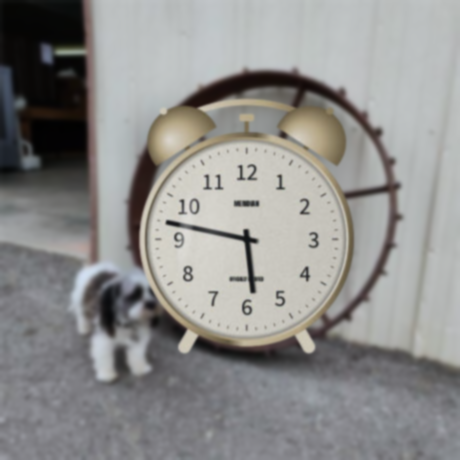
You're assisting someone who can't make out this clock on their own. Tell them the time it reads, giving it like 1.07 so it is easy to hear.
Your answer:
5.47
